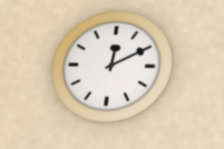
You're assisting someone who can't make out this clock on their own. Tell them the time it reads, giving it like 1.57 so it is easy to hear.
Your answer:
12.10
